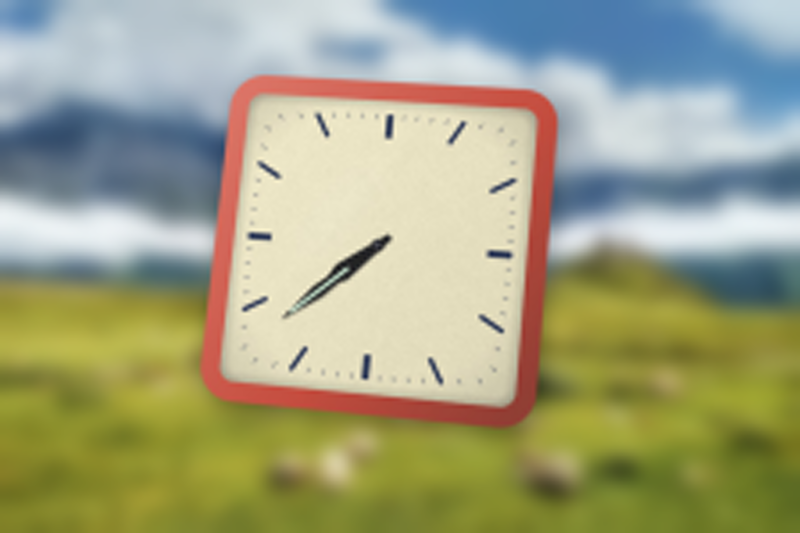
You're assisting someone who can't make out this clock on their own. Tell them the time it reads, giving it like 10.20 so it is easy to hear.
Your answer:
7.38
